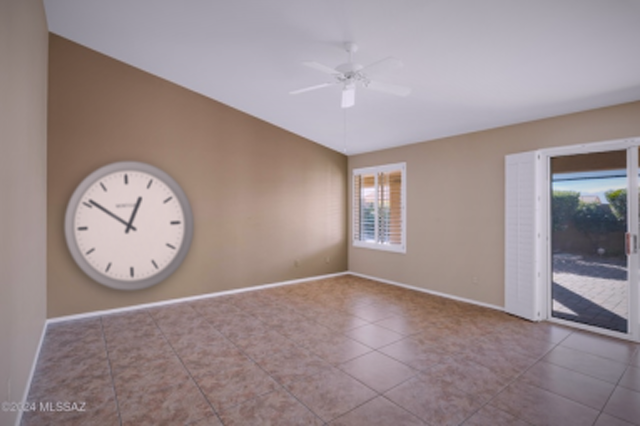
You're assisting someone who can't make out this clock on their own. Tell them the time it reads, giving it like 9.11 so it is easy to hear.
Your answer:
12.51
